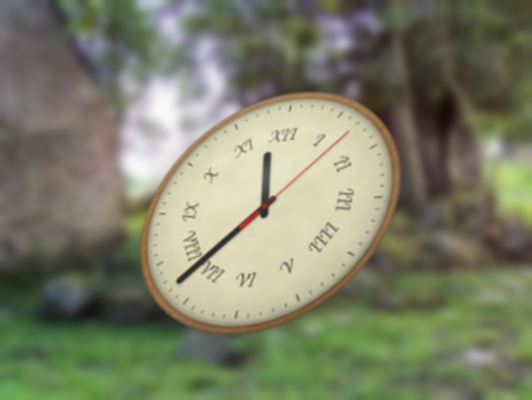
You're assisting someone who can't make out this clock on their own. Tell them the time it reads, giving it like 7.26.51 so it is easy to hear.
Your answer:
11.37.07
